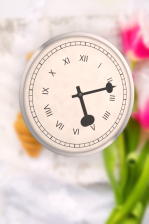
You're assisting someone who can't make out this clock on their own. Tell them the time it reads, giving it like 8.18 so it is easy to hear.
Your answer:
5.12
